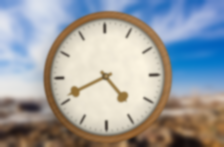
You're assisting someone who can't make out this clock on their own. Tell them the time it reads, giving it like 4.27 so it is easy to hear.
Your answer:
4.41
